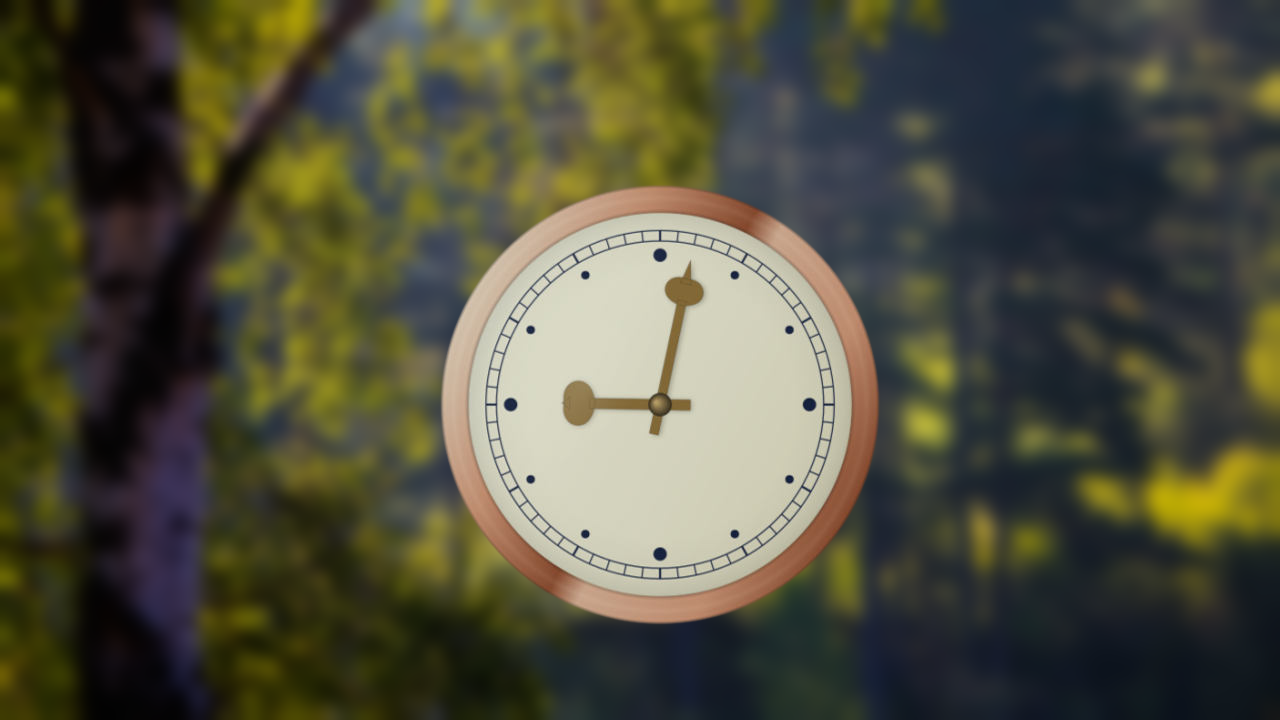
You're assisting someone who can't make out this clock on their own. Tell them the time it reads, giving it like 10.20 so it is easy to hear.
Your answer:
9.02
